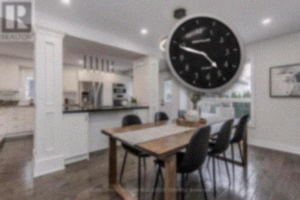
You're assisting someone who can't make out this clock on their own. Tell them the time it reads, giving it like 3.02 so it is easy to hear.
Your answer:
4.49
